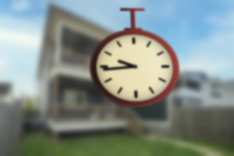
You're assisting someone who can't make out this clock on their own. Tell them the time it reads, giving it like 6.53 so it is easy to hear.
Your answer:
9.44
